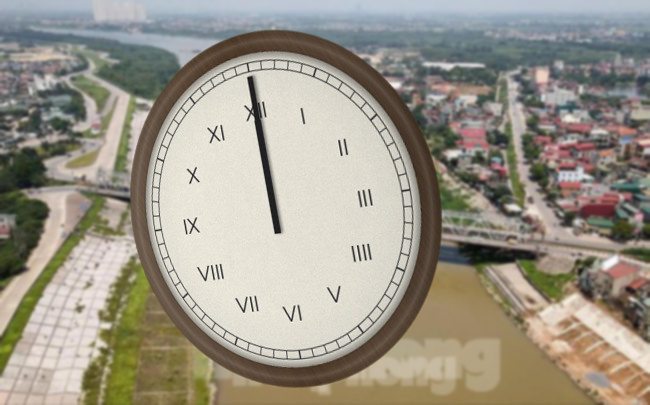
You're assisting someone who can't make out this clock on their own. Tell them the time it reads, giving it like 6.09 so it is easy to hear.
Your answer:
12.00
